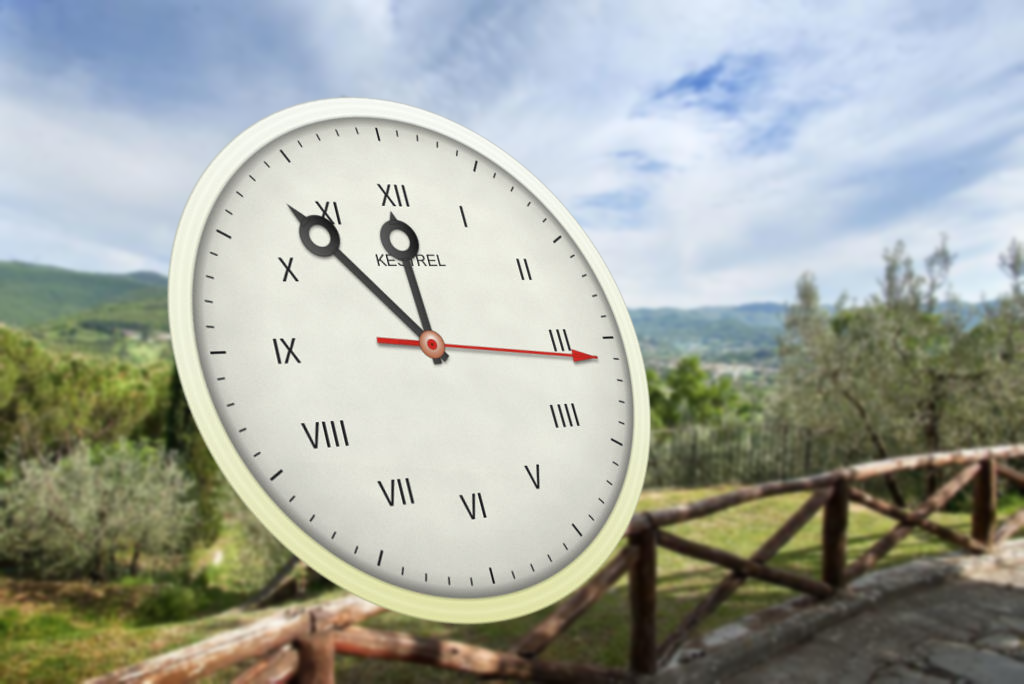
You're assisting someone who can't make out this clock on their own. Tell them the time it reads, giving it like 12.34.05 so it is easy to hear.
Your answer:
11.53.16
